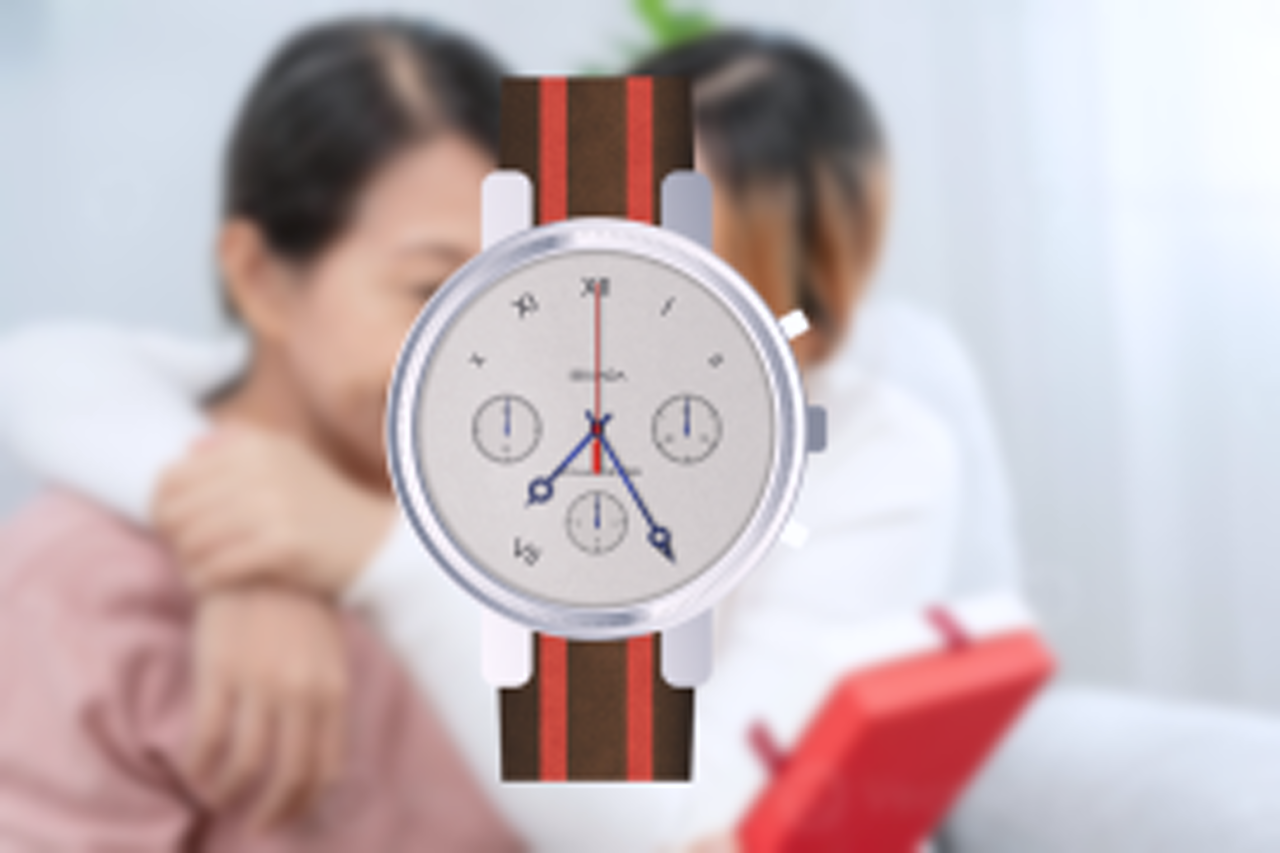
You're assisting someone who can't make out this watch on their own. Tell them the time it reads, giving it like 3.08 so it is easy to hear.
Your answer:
7.25
